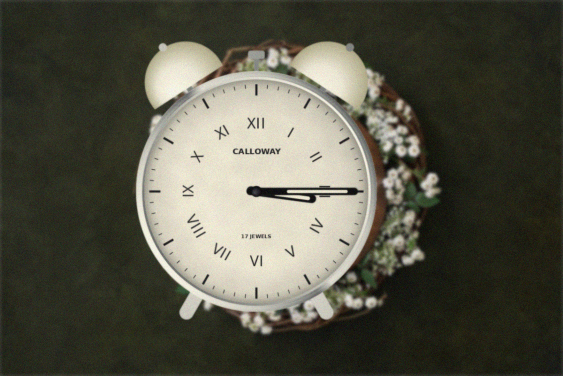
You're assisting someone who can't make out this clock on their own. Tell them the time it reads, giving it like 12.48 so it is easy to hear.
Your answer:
3.15
